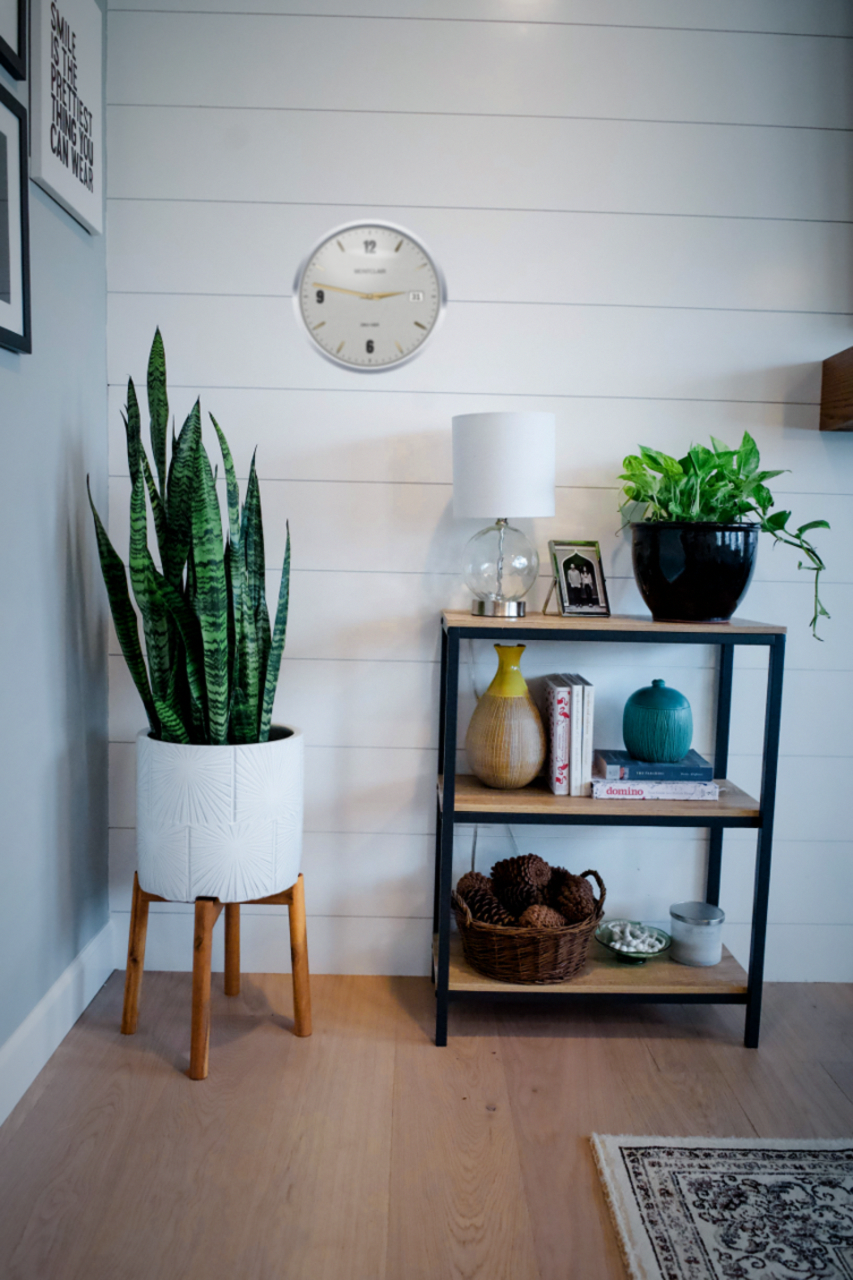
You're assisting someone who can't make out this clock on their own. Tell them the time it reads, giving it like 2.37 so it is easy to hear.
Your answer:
2.47
